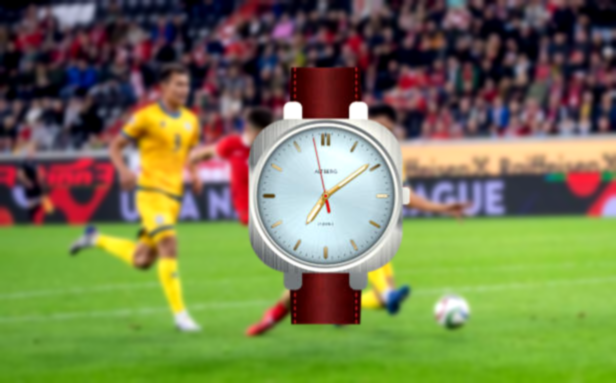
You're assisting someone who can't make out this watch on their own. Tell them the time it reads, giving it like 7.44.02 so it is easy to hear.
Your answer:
7.08.58
